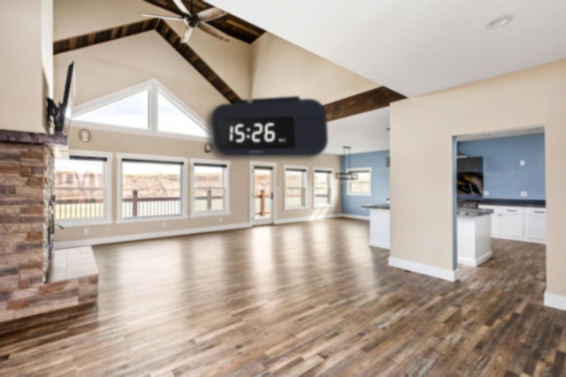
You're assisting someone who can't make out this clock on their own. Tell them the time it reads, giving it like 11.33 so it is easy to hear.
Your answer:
15.26
